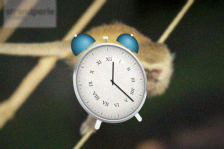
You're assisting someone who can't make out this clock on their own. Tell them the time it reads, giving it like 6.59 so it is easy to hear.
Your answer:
12.23
